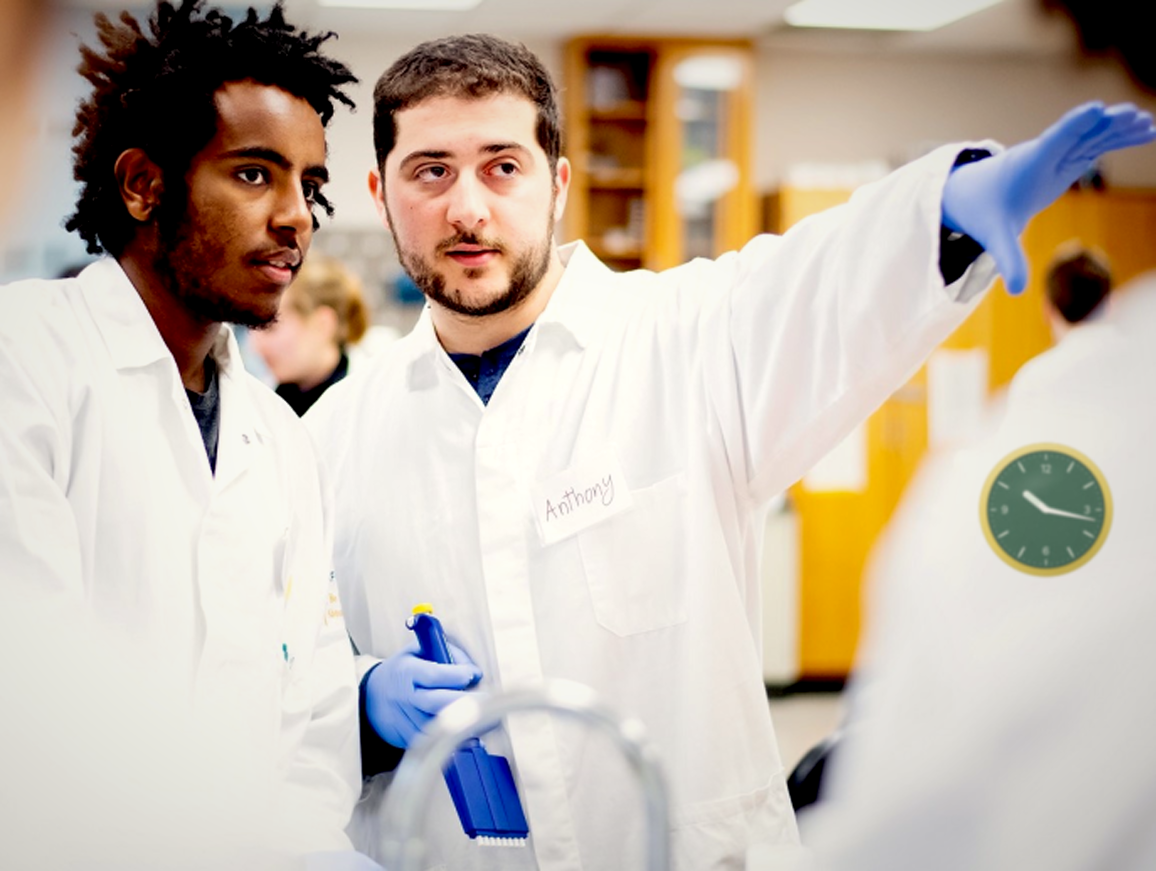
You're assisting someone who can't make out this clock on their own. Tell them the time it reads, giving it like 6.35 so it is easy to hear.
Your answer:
10.17
